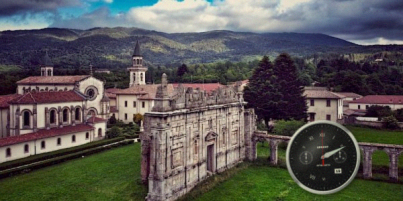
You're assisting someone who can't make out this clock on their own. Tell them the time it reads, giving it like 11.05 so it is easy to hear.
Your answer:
2.11
